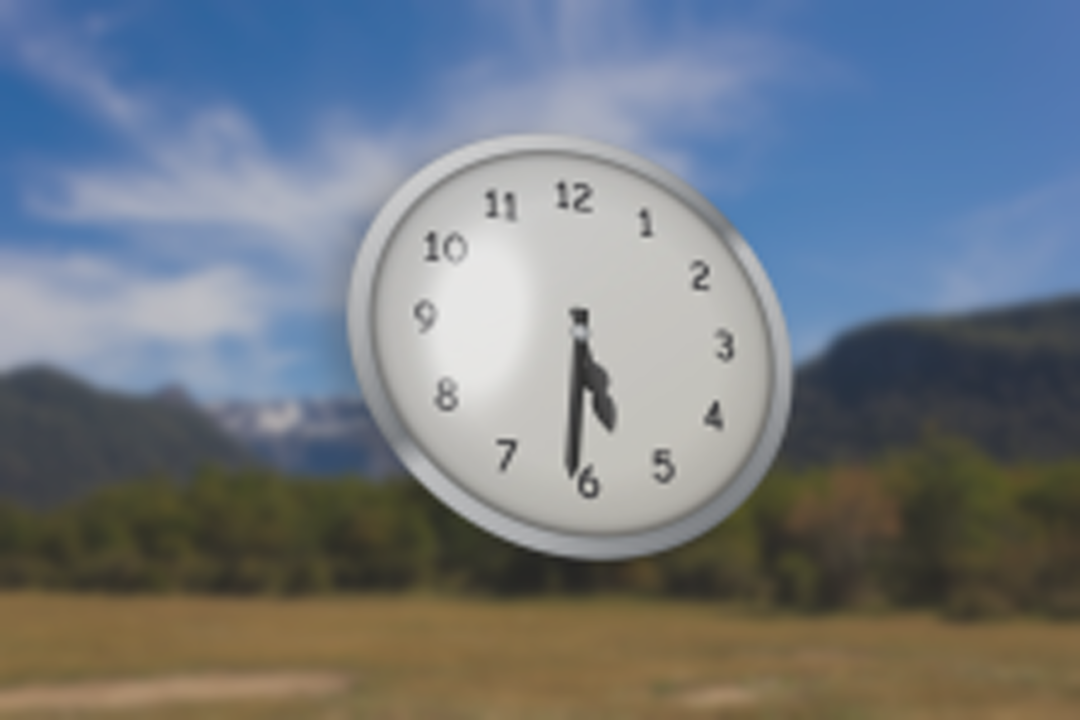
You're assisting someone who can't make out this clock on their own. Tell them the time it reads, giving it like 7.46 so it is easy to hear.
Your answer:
5.31
